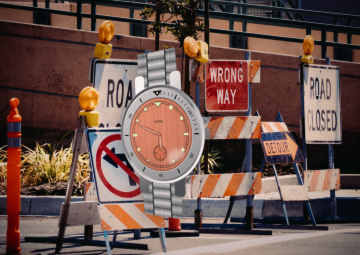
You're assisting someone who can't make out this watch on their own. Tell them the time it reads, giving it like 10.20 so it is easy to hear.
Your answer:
5.49
